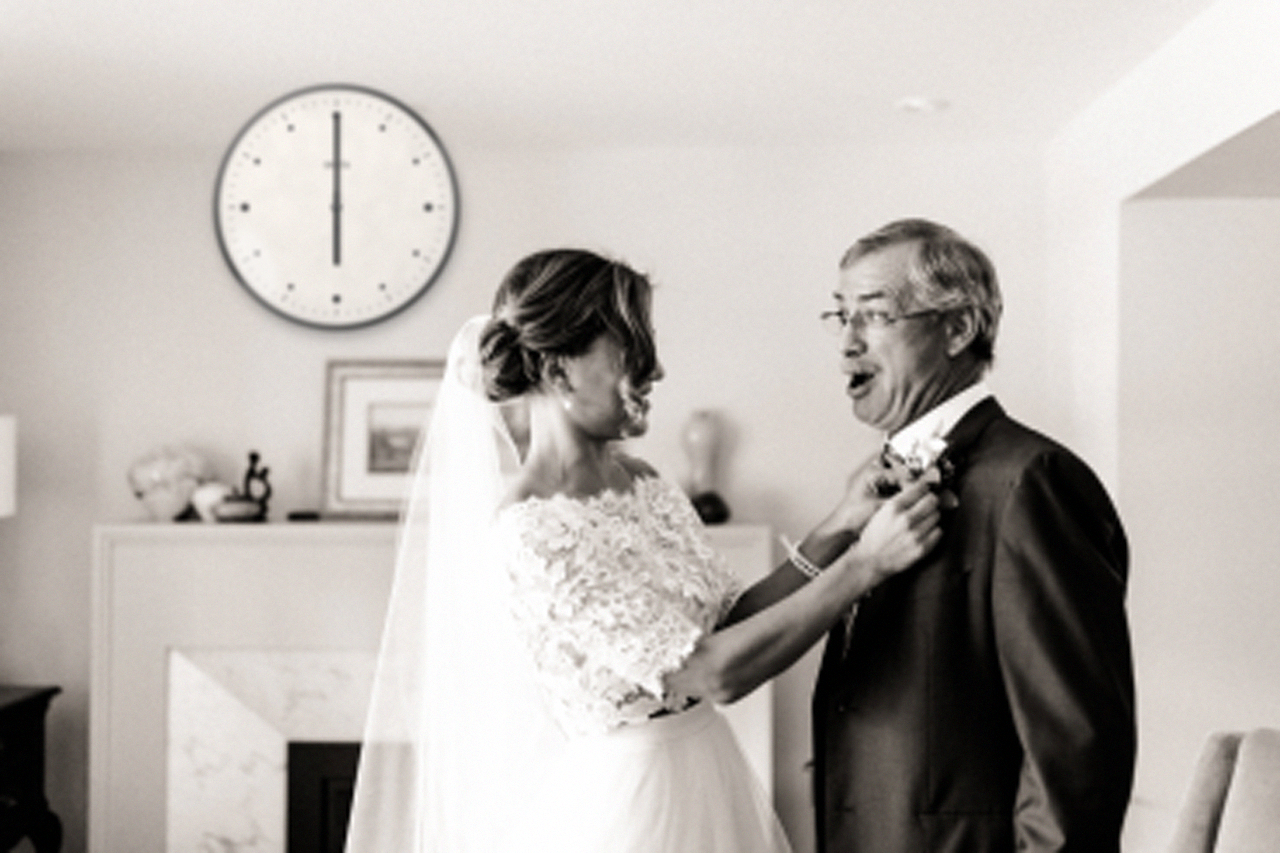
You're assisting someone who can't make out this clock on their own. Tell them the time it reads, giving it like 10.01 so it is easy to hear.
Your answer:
6.00
